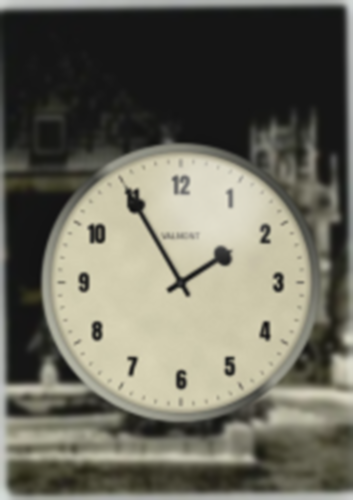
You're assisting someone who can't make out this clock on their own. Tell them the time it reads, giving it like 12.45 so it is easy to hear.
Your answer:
1.55
